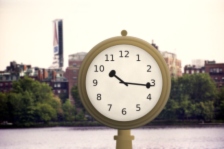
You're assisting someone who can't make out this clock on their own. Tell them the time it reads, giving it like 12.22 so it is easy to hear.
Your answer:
10.16
